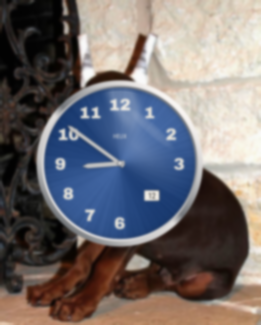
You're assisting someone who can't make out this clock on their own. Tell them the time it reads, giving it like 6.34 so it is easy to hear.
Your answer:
8.51
